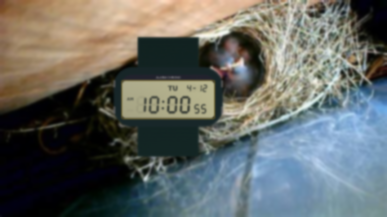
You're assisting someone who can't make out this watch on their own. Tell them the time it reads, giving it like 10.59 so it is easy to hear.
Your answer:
10.00
